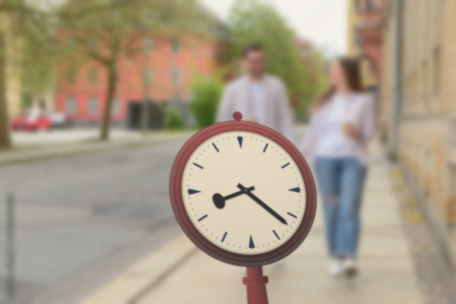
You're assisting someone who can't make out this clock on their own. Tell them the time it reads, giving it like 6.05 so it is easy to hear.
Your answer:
8.22
